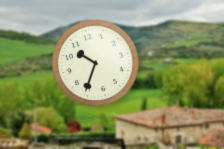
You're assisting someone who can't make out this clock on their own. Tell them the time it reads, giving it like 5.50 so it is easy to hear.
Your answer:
10.36
